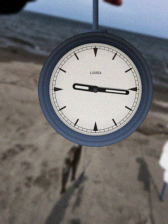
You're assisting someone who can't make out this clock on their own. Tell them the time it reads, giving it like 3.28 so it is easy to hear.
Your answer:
9.16
